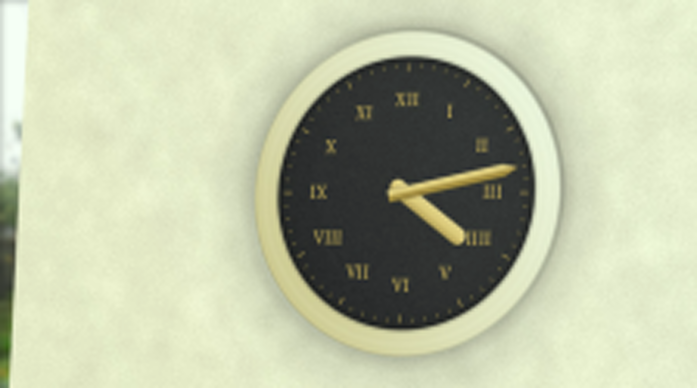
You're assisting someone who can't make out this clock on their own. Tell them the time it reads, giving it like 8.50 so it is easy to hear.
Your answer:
4.13
